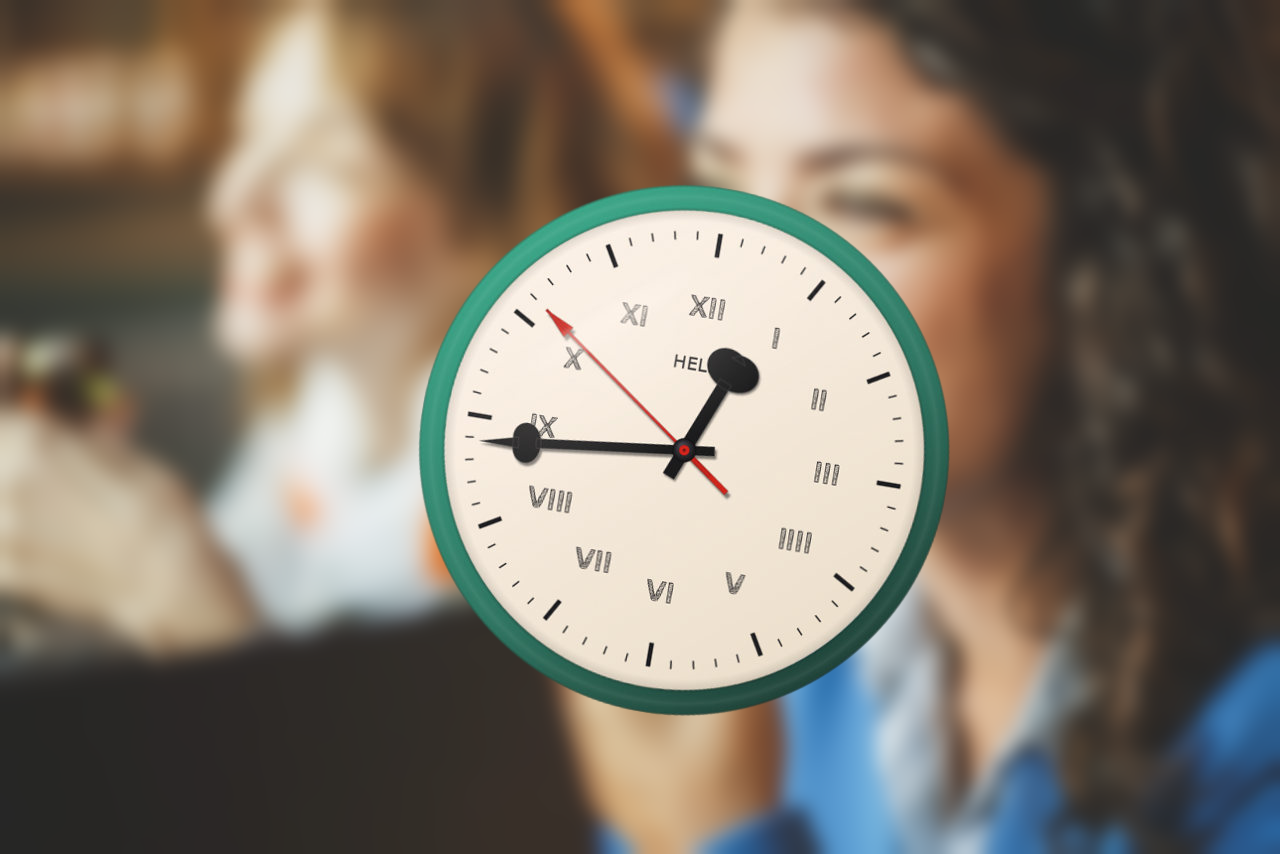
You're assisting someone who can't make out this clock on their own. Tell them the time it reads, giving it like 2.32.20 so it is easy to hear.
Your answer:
12.43.51
